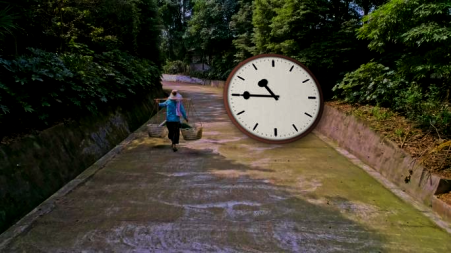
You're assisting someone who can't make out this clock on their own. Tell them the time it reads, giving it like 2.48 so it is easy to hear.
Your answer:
10.45
